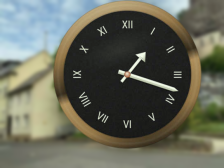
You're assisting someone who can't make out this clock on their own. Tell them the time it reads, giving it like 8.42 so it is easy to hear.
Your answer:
1.18
